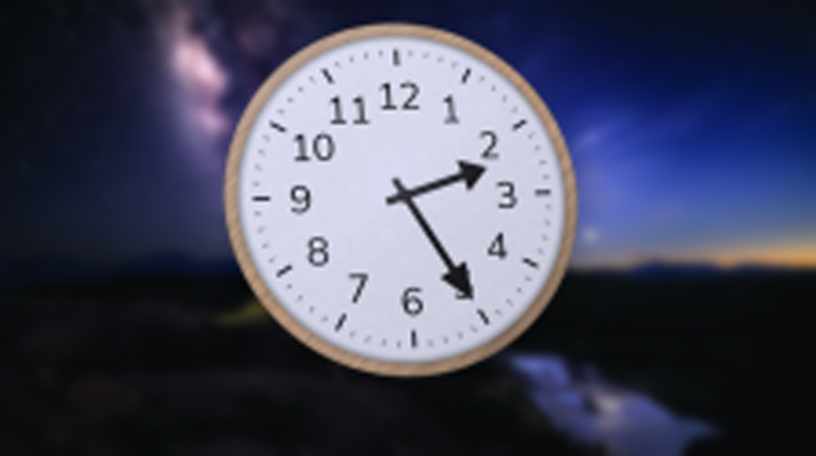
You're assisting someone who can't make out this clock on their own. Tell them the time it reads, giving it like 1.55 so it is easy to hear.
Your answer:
2.25
